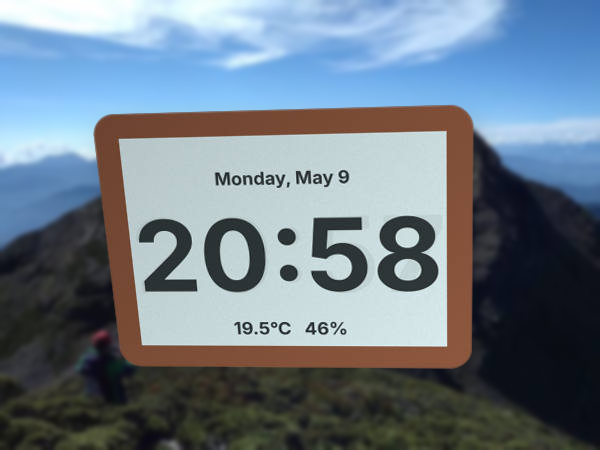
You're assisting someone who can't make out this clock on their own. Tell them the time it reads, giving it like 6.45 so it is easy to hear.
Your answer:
20.58
